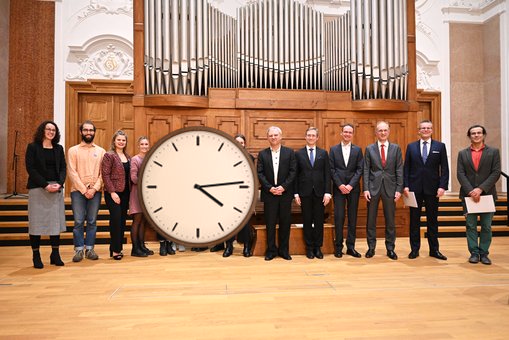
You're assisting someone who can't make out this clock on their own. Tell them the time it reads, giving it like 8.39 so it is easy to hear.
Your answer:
4.14
